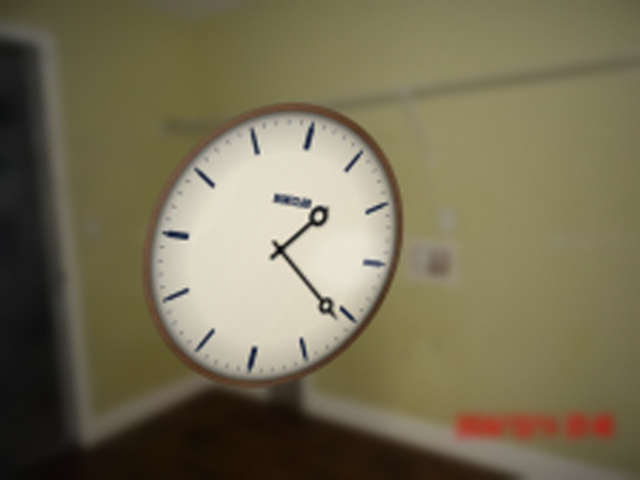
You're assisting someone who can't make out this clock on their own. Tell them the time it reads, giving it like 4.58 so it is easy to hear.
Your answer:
1.21
